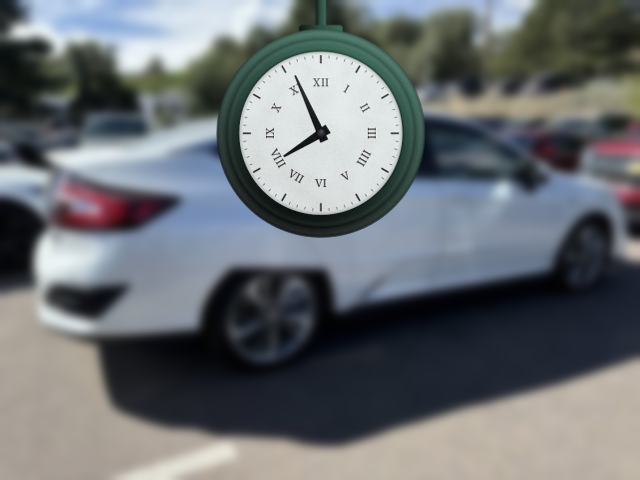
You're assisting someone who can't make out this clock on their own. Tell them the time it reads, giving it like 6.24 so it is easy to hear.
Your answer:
7.56
